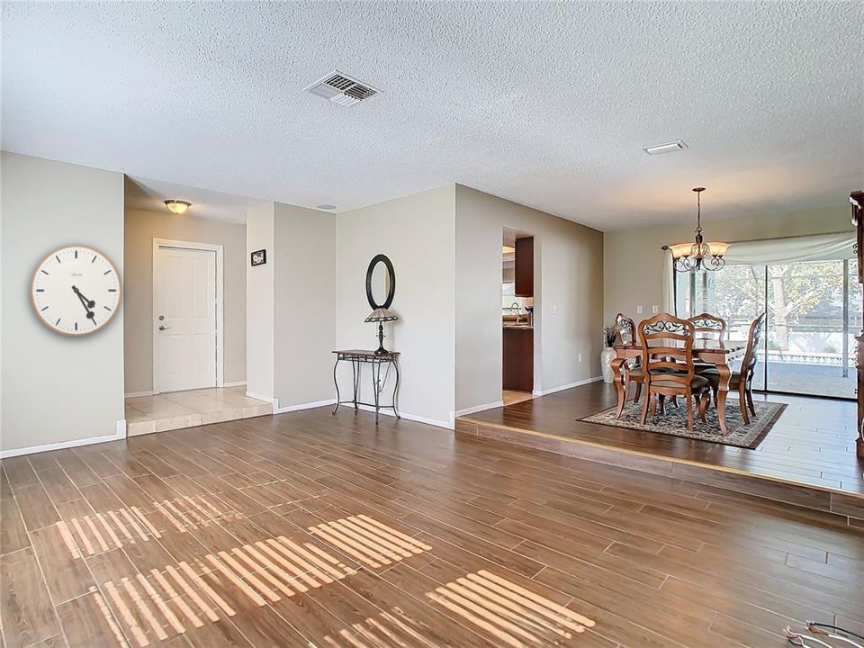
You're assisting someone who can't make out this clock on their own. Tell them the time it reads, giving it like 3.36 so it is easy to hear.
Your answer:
4.25
